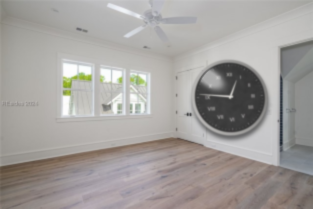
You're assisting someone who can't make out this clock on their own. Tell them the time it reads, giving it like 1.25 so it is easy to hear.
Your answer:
12.46
